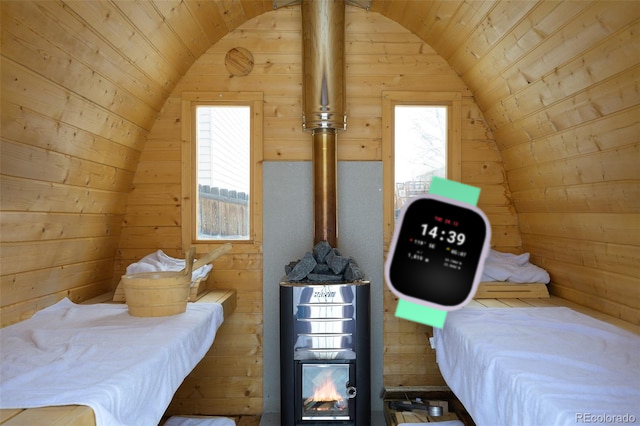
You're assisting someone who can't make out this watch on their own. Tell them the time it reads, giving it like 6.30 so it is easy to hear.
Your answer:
14.39
